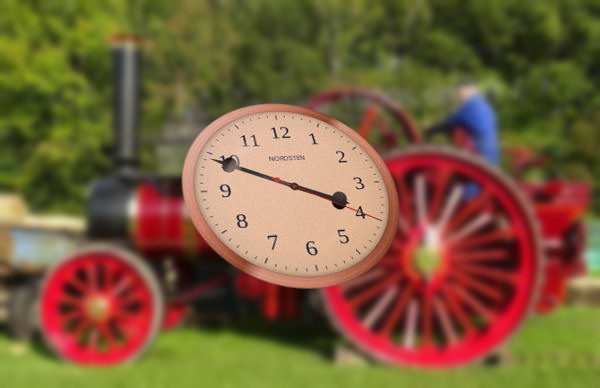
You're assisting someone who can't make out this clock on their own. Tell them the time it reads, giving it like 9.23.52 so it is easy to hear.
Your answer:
3.49.20
